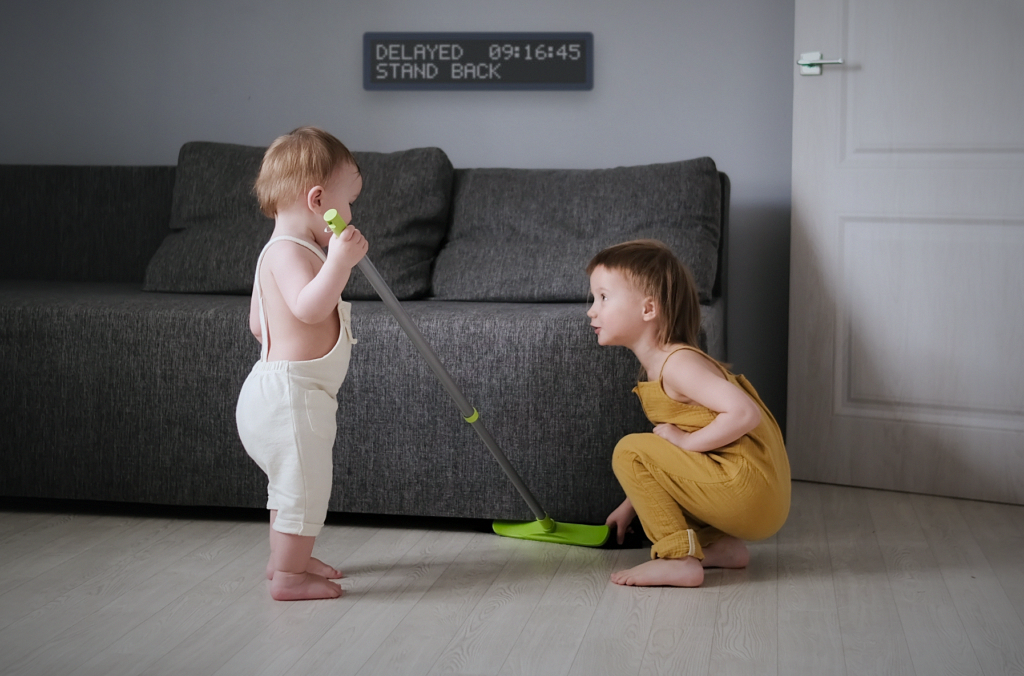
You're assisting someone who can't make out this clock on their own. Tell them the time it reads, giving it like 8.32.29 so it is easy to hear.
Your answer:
9.16.45
